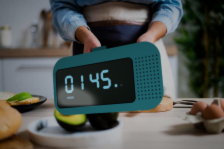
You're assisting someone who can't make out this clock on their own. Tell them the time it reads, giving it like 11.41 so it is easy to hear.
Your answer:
1.45
